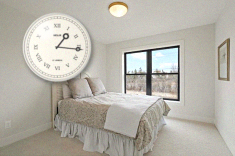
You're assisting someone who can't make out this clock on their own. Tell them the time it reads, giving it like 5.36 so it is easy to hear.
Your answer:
1.16
